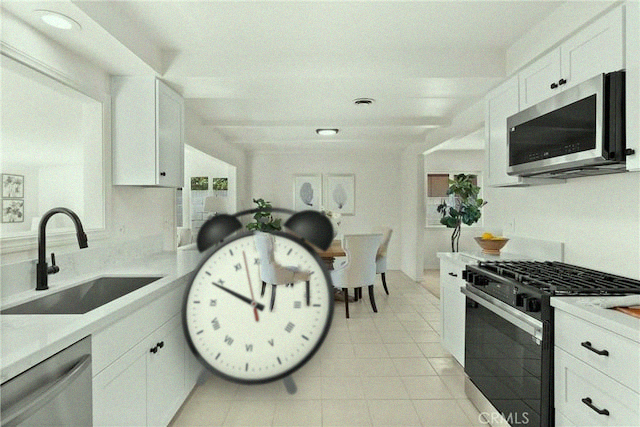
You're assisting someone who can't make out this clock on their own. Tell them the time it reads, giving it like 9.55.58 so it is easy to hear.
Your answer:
9.48.57
